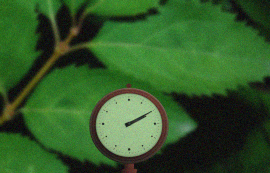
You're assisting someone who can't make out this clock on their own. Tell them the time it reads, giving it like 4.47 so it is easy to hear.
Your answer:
2.10
